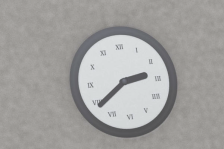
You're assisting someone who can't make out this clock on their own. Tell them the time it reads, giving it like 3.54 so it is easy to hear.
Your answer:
2.39
